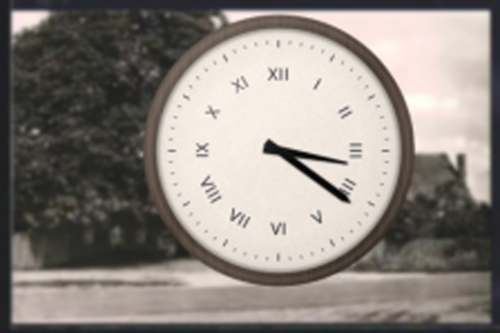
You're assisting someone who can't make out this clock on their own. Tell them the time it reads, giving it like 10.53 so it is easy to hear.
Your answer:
3.21
